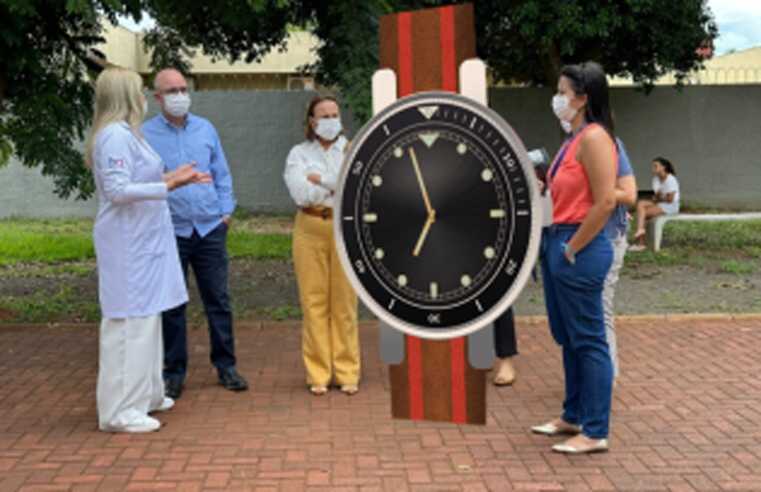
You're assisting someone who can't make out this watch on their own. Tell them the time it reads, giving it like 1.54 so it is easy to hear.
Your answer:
6.57
